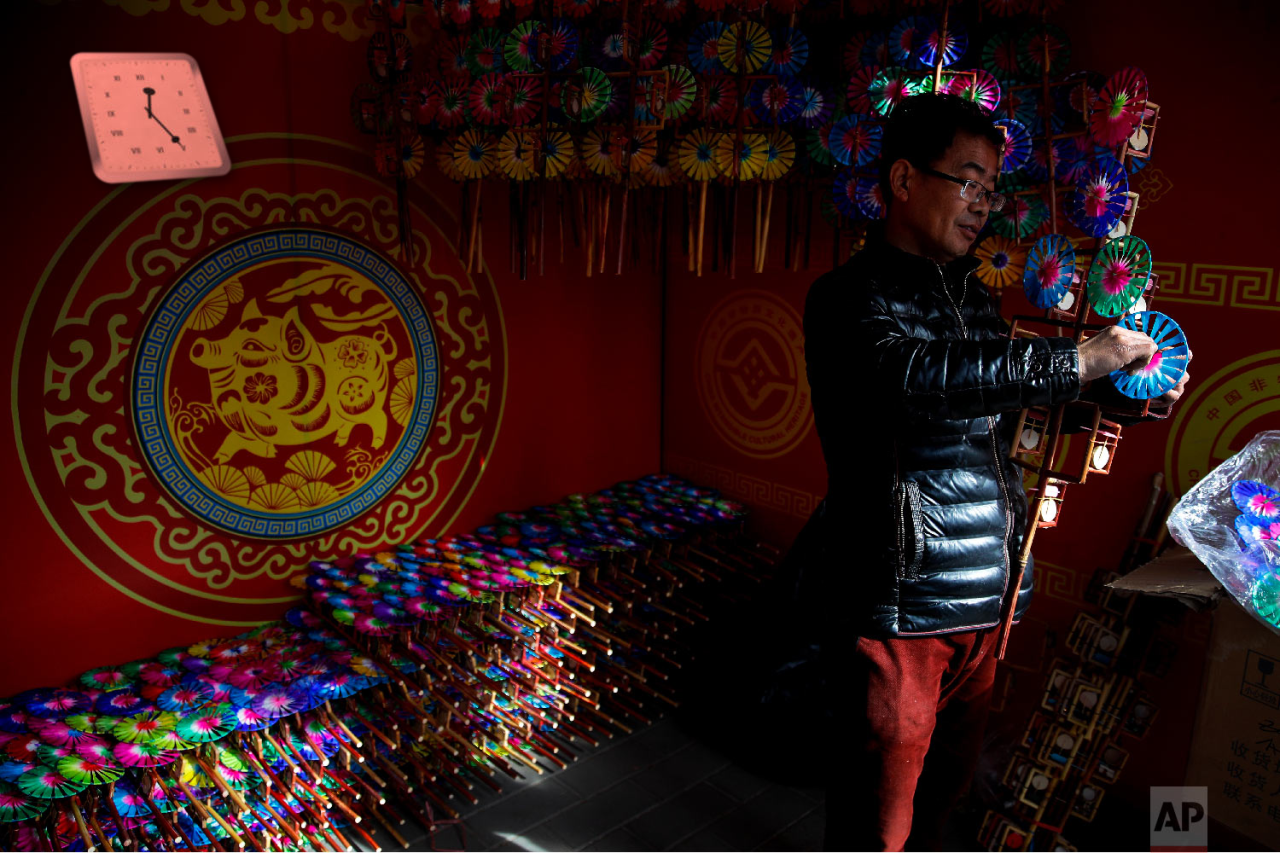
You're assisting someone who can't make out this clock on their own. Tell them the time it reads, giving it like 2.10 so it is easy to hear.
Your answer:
12.25
